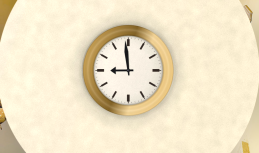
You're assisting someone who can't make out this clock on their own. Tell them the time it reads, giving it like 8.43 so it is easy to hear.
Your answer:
8.59
